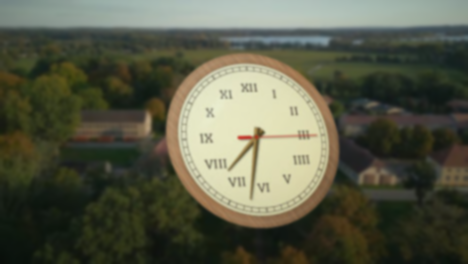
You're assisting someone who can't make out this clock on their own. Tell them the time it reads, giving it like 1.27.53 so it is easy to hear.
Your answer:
7.32.15
